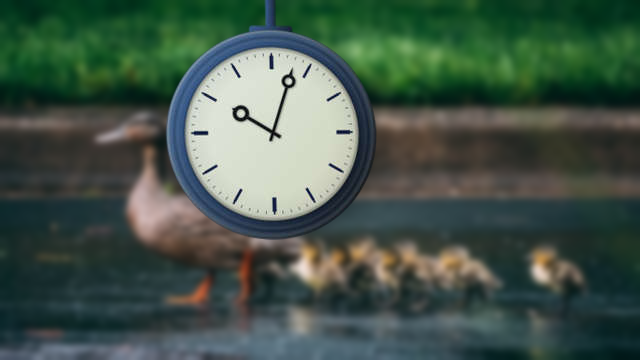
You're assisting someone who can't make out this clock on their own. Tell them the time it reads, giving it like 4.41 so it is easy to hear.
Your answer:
10.03
